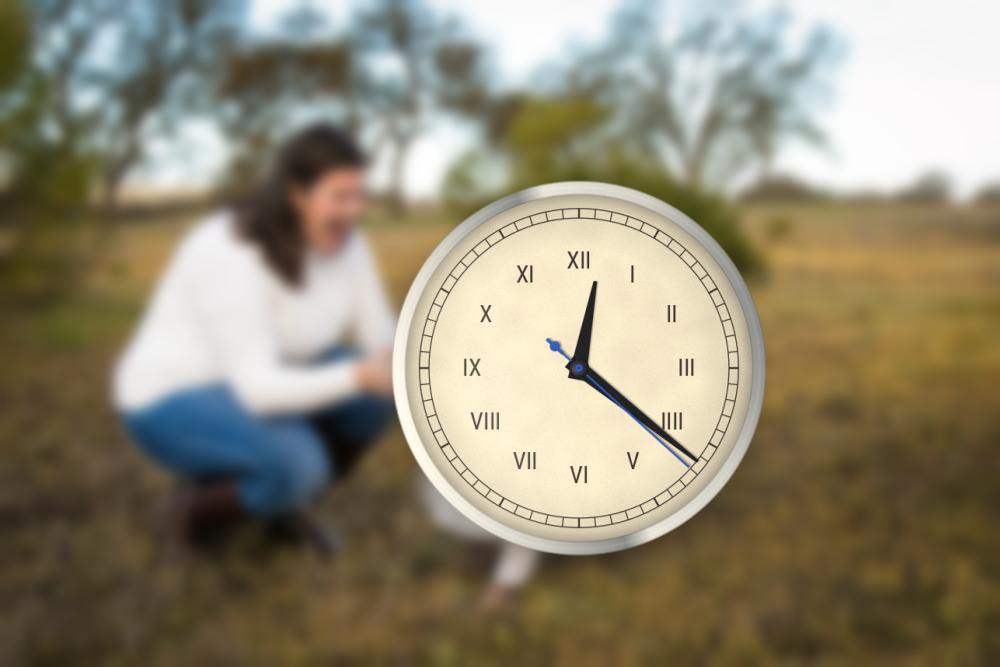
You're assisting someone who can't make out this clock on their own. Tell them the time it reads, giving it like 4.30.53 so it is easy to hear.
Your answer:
12.21.22
